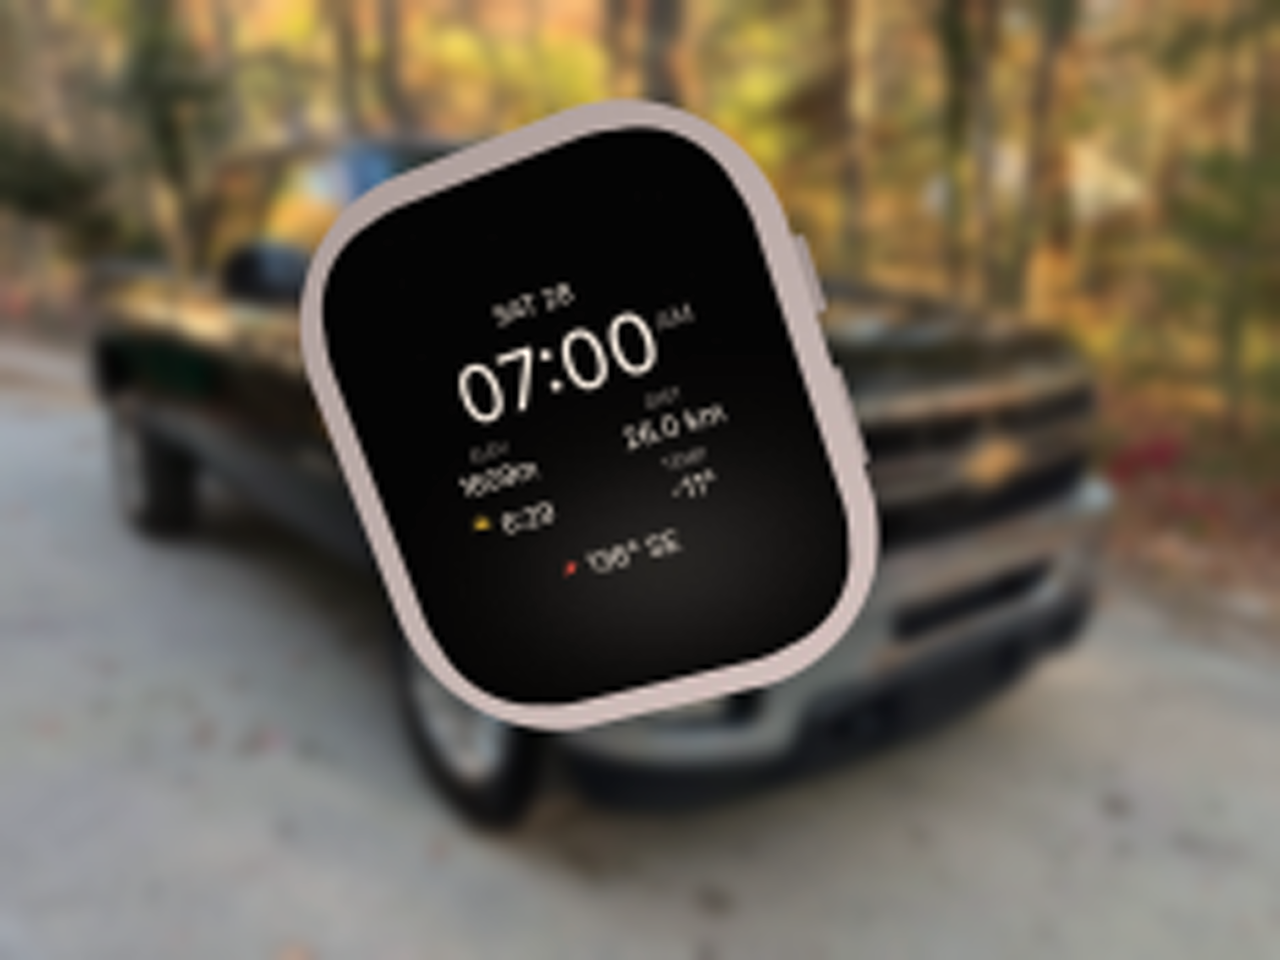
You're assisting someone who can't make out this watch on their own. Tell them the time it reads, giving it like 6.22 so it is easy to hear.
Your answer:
7.00
